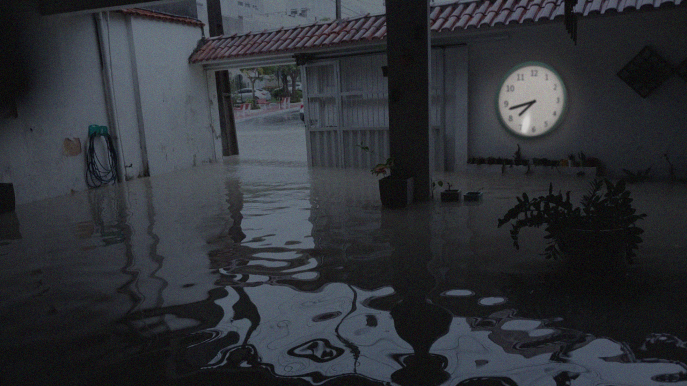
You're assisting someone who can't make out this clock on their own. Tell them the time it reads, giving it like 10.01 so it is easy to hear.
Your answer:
7.43
